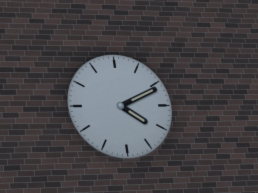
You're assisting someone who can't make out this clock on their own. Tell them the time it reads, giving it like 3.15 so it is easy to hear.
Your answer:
4.11
